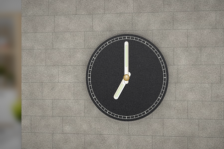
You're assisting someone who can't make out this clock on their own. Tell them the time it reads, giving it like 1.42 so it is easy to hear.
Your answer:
7.00
